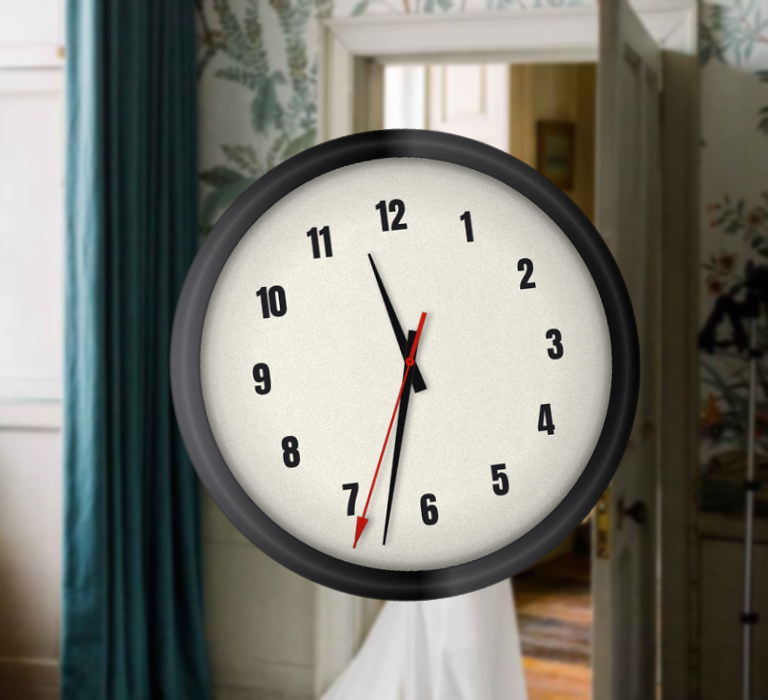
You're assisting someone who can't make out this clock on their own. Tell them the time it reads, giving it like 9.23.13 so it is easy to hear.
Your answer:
11.32.34
